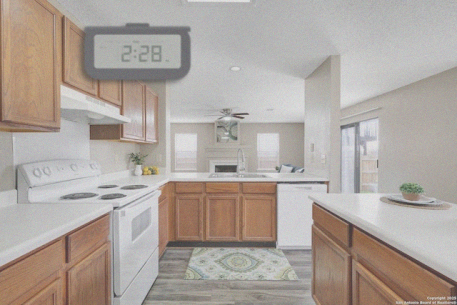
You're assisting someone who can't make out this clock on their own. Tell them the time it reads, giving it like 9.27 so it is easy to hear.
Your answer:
2.28
